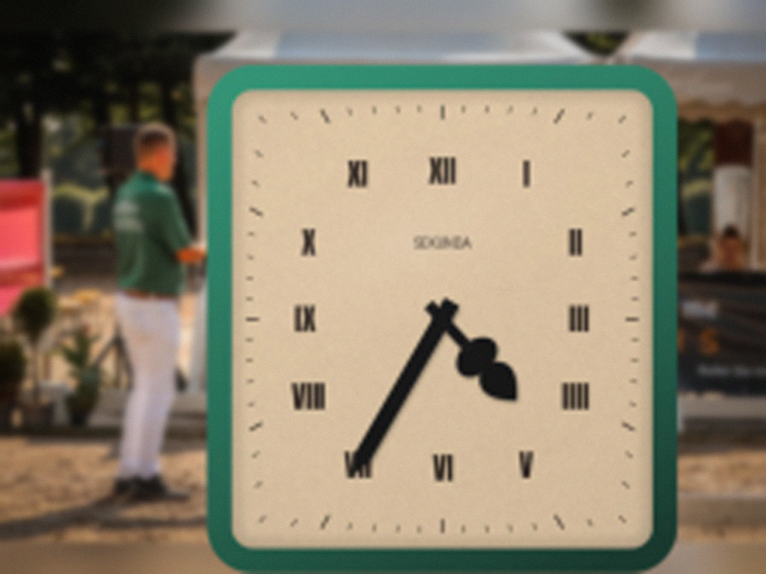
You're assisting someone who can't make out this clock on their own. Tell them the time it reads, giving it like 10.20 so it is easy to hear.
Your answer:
4.35
